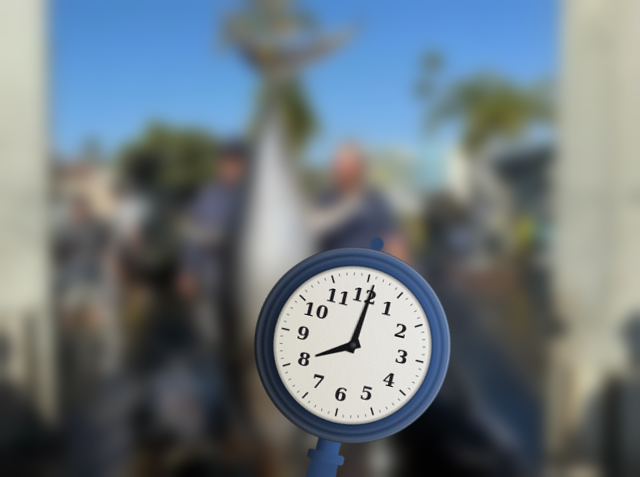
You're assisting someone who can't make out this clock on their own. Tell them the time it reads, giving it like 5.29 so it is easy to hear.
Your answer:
8.01
